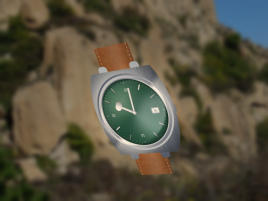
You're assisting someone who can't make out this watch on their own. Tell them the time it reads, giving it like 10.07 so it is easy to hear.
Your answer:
10.01
